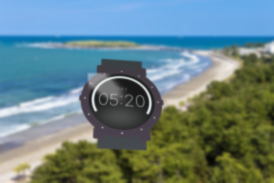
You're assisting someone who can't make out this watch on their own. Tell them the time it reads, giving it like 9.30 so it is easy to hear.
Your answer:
5.20
